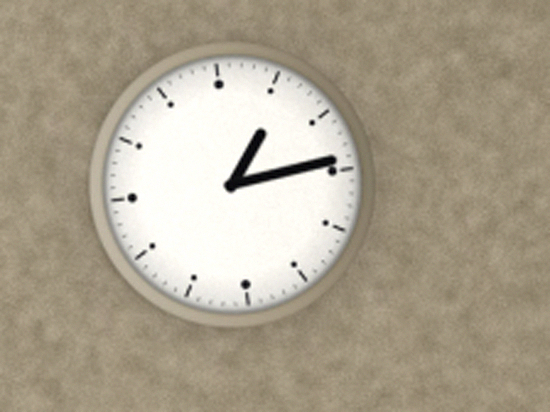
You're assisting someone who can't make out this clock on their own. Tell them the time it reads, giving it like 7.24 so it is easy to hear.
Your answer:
1.14
